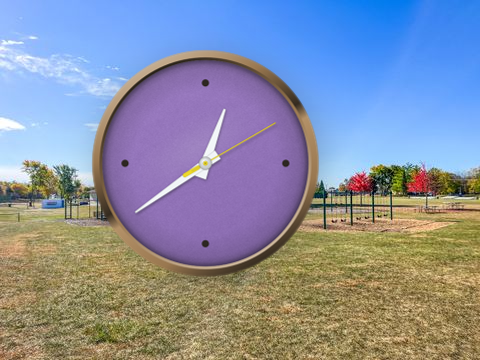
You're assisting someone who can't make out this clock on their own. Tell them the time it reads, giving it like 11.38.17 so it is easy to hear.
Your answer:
12.39.10
